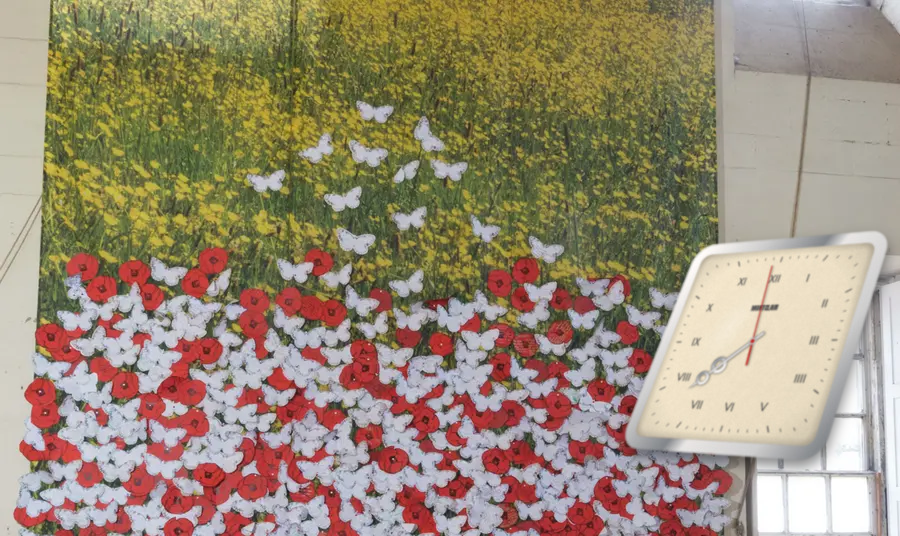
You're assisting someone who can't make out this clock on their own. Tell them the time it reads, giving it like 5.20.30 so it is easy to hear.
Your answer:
7.37.59
